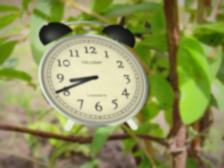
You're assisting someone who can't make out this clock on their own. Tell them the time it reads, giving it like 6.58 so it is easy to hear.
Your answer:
8.41
